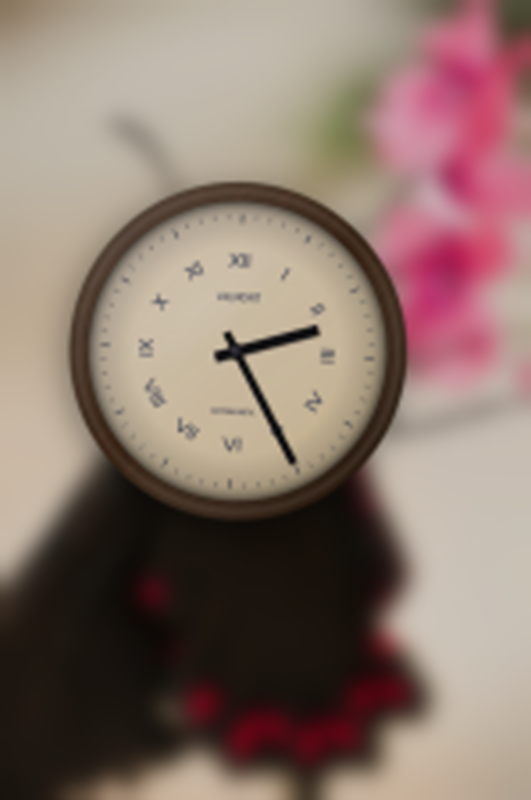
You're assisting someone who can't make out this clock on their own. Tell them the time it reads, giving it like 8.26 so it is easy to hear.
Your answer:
2.25
